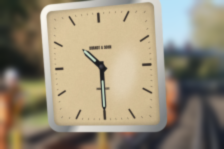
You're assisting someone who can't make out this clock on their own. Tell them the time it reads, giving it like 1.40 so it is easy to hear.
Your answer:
10.30
